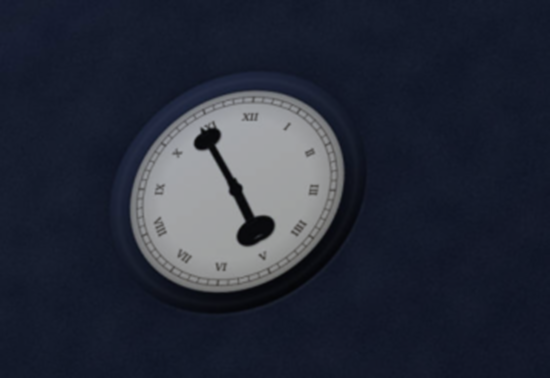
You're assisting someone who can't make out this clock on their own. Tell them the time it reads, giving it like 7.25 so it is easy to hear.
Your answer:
4.54
